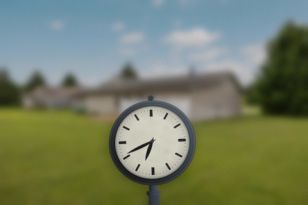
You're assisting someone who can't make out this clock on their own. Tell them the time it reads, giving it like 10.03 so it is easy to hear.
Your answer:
6.41
